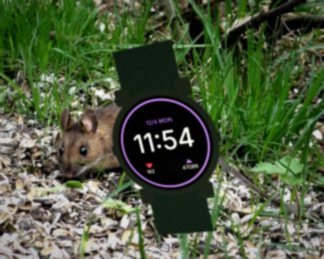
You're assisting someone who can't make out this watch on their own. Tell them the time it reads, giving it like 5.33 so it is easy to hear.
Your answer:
11.54
